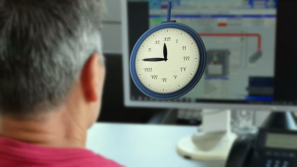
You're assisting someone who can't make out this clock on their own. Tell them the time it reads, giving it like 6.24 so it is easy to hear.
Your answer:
11.45
